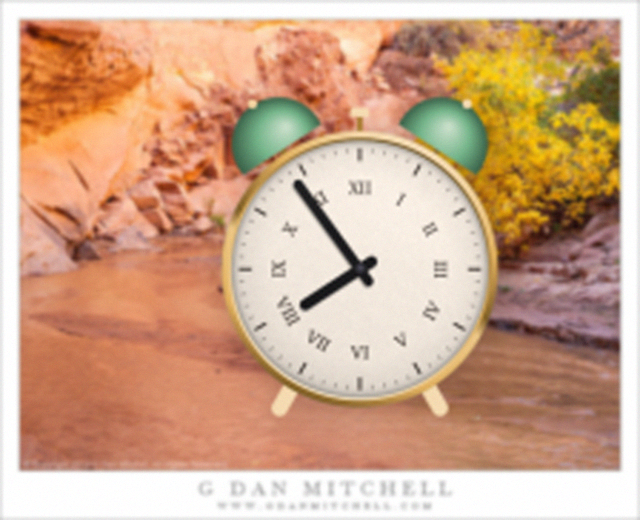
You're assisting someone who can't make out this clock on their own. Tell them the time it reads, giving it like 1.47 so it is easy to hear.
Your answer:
7.54
